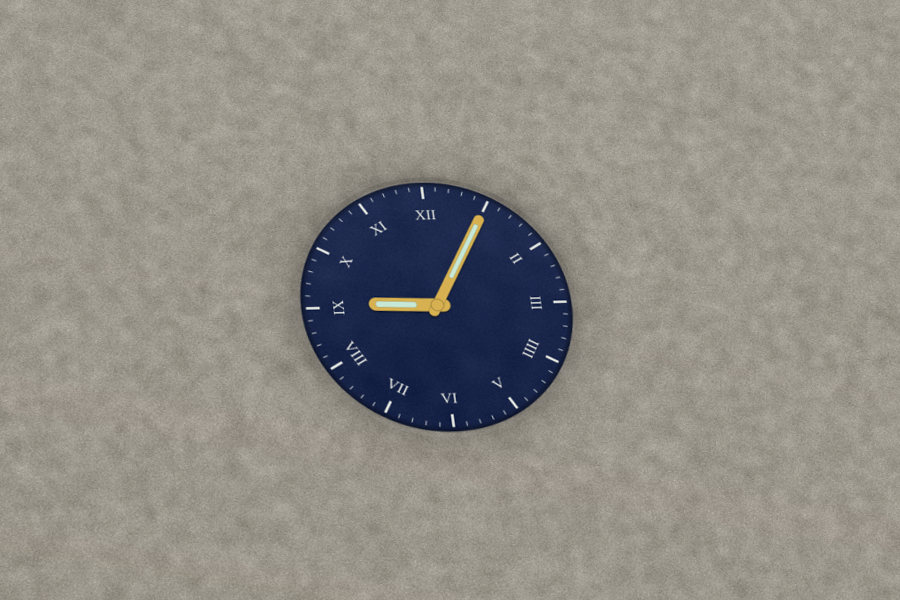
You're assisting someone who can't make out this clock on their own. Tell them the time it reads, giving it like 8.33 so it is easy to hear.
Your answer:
9.05
